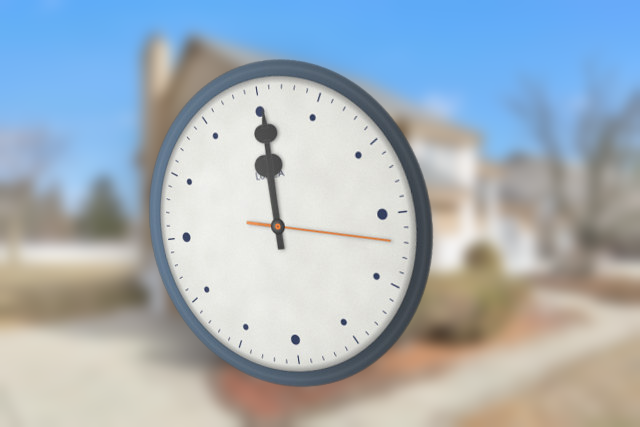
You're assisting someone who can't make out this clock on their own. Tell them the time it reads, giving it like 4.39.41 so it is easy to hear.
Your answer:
12.00.17
